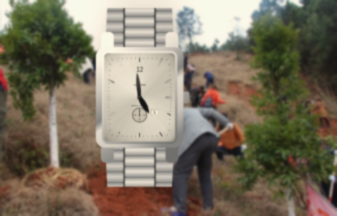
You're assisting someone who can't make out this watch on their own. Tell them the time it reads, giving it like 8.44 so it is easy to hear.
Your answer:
4.59
